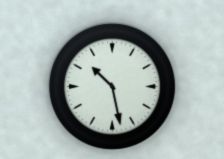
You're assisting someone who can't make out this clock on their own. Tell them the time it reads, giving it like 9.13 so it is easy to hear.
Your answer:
10.28
